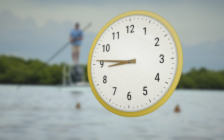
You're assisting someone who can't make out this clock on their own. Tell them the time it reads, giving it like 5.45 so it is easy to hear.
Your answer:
8.46
